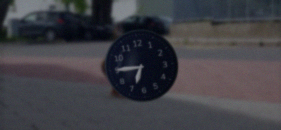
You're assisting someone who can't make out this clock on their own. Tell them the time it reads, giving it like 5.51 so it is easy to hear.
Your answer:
6.45
